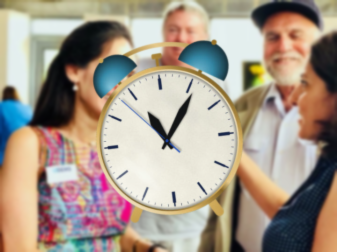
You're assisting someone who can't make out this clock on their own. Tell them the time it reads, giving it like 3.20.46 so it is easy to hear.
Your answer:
11.05.53
